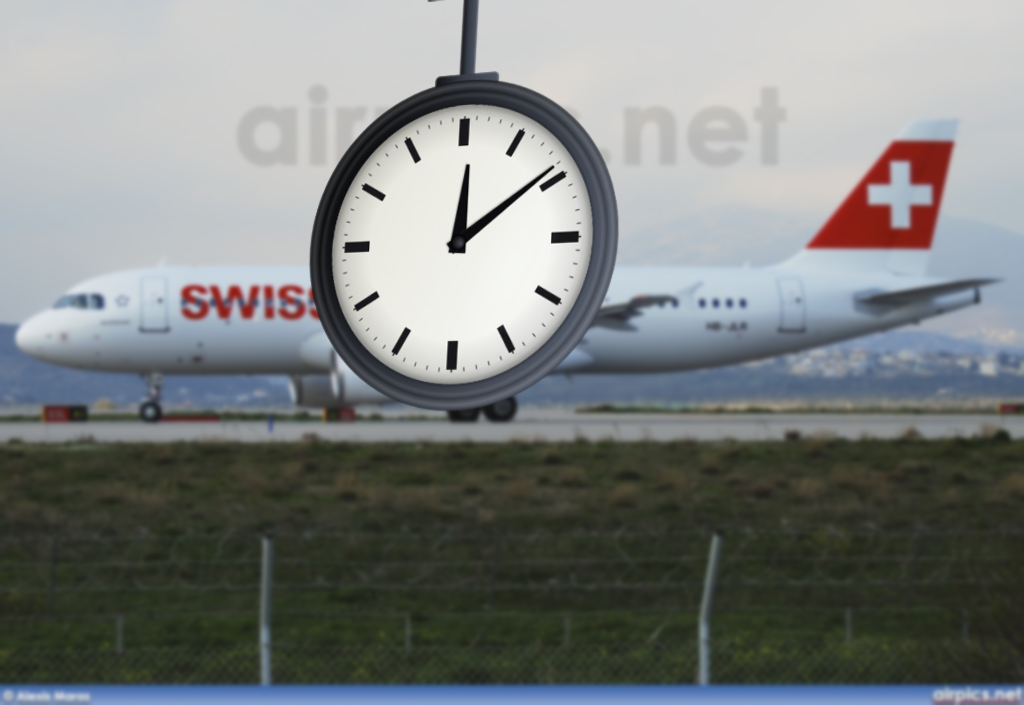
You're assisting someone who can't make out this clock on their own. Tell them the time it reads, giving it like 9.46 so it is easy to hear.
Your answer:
12.09
